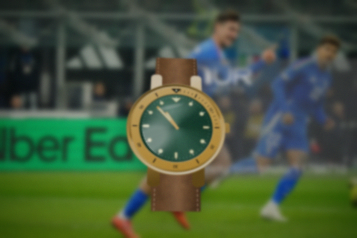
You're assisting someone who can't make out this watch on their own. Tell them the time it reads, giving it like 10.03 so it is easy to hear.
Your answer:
10.53
